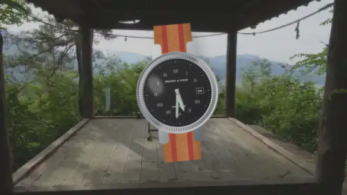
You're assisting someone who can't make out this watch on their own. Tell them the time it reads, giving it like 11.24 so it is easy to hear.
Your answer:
5.31
